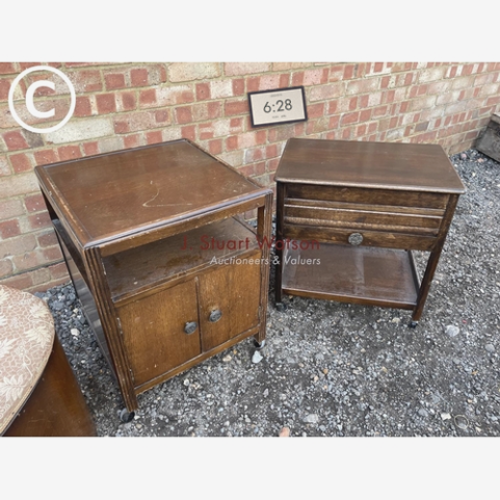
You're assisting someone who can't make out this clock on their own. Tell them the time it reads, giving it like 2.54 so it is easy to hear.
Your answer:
6.28
